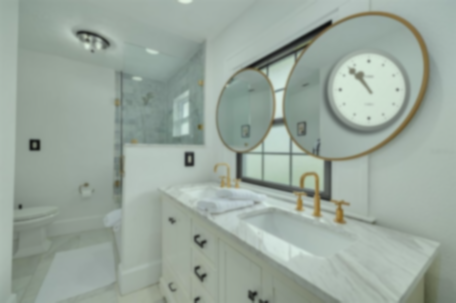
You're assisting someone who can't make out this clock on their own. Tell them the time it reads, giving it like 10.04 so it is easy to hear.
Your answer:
10.53
